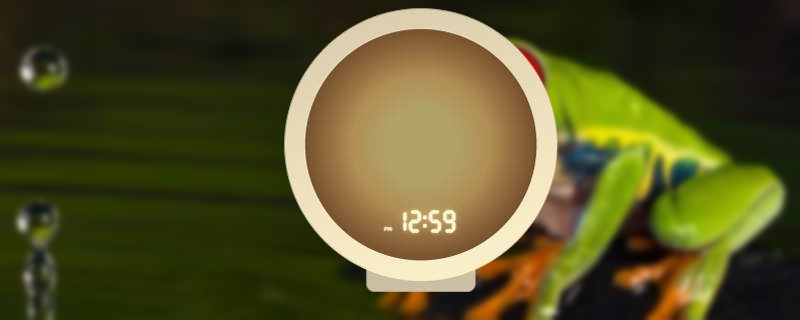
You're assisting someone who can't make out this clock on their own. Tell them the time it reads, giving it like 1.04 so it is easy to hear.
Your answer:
12.59
